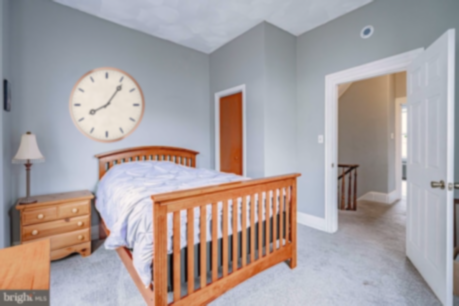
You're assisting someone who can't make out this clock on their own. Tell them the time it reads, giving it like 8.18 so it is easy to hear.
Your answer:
8.06
